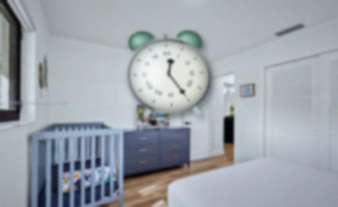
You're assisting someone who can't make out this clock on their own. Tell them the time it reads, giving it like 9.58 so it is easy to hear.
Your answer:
12.25
